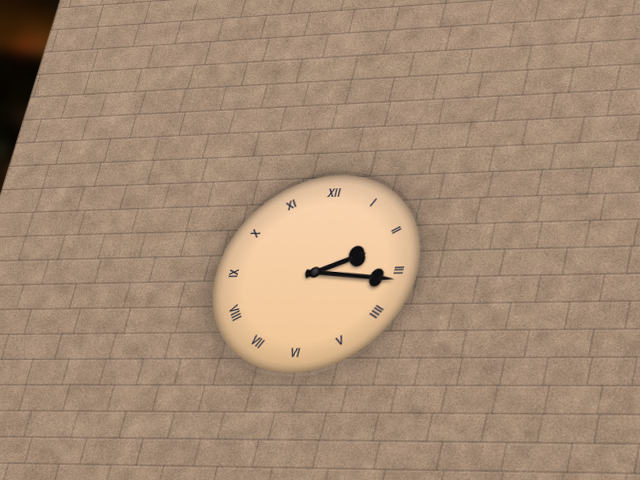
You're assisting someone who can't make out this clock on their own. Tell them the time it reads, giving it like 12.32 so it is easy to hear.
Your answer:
2.16
